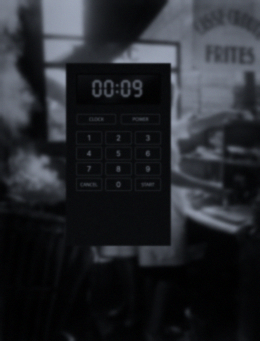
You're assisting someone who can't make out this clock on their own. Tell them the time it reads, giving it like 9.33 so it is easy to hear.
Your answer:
0.09
